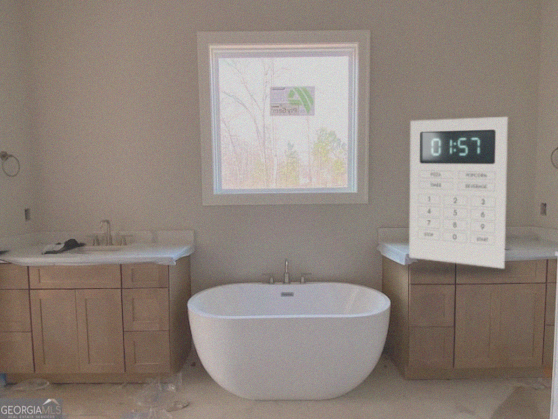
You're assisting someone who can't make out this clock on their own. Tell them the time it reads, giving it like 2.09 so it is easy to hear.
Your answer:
1.57
